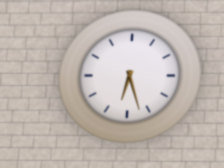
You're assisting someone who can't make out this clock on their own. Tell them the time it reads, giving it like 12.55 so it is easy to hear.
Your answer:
6.27
